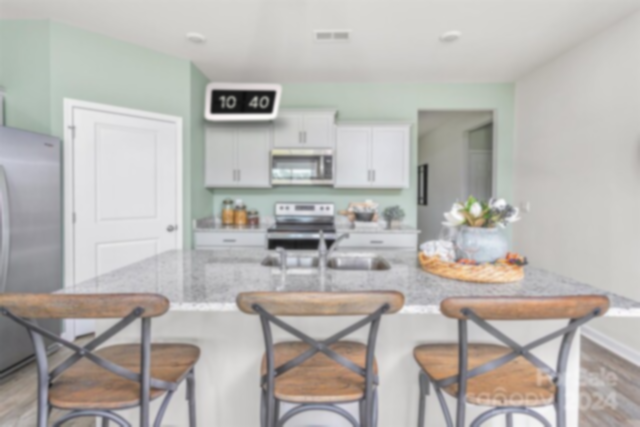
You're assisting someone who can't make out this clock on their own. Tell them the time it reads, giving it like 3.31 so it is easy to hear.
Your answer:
10.40
